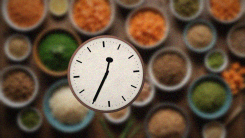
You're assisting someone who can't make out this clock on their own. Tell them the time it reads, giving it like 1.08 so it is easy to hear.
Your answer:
12.35
